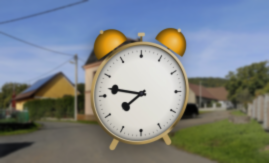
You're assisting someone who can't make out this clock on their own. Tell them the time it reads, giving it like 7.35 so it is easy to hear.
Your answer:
7.47
